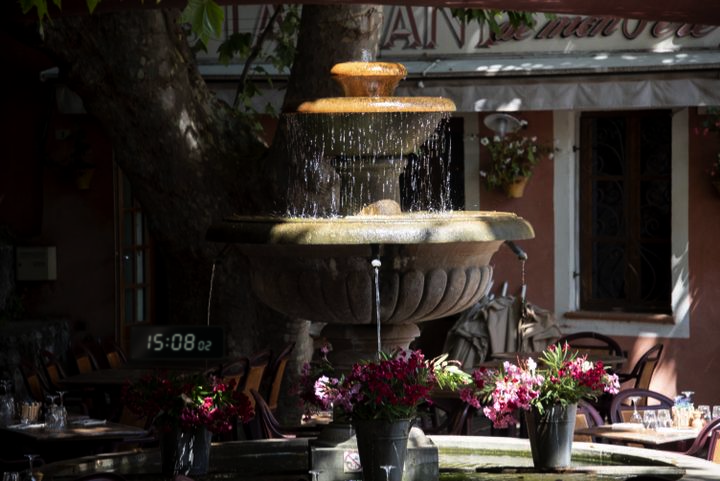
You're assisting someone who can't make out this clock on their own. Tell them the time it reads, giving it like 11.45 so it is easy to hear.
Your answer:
15.08
